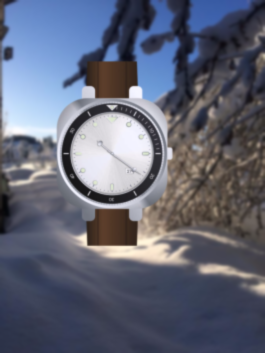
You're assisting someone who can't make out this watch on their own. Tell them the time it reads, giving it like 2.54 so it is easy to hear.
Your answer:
10.21
